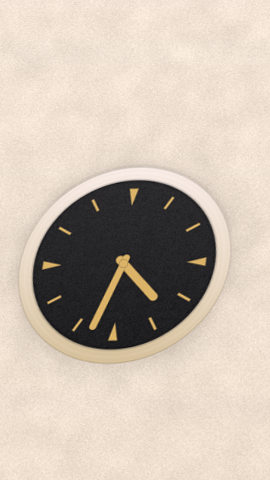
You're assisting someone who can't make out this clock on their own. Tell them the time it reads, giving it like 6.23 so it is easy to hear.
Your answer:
4.33
